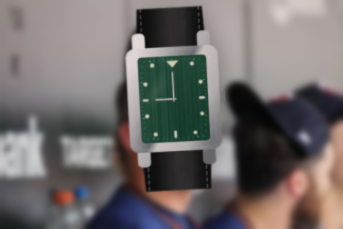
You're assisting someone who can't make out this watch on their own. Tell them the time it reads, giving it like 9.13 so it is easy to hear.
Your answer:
9.00
